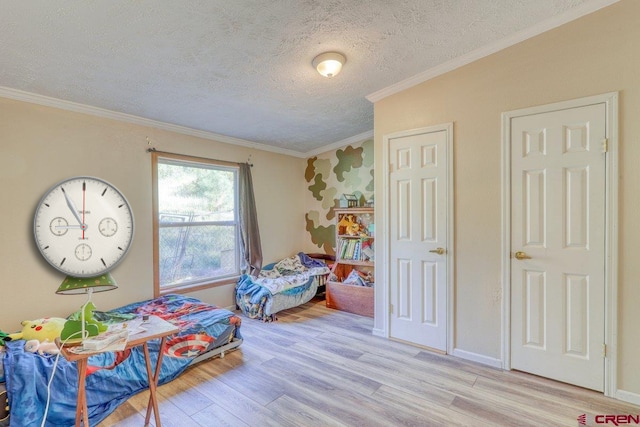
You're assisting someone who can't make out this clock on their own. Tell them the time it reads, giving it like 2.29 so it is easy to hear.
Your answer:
8.55
